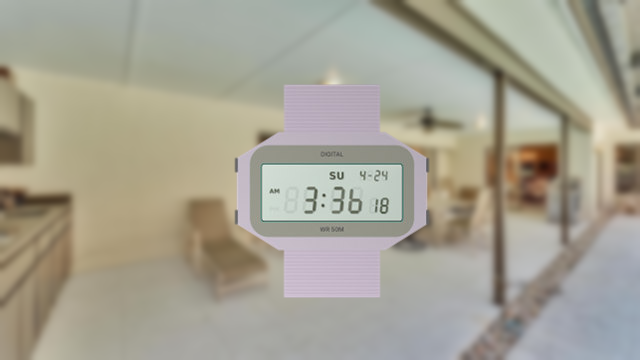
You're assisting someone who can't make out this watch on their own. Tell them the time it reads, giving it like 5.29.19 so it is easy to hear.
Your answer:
3.36.18
